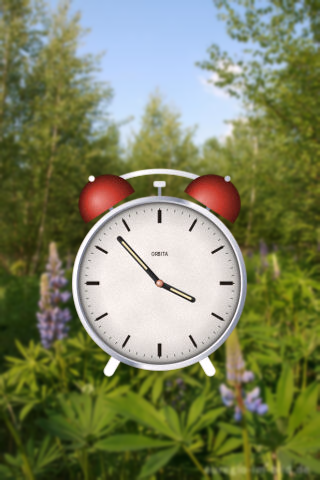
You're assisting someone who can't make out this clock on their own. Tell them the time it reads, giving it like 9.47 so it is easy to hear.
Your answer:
3.53
